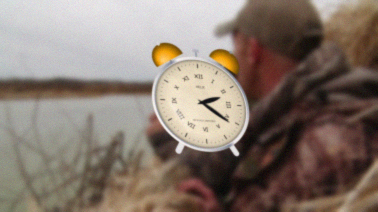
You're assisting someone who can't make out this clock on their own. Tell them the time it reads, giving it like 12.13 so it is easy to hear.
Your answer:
2.21
